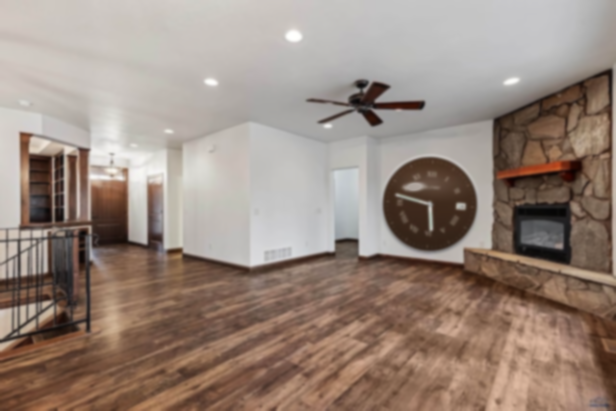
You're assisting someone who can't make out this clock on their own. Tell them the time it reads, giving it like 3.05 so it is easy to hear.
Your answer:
5.47
